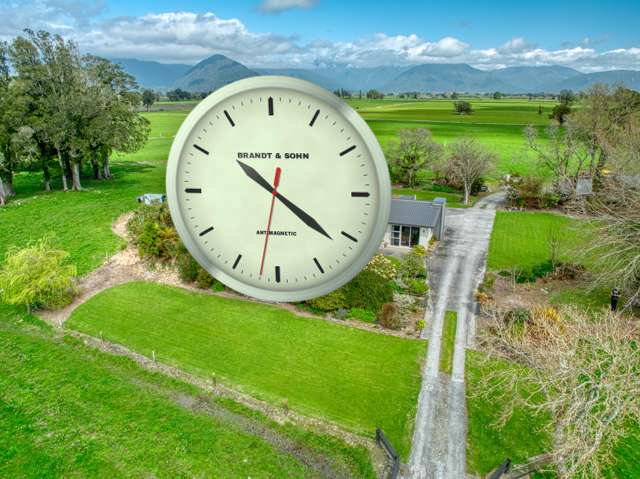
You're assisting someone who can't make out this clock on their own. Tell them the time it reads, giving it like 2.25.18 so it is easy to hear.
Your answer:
10.21.32
